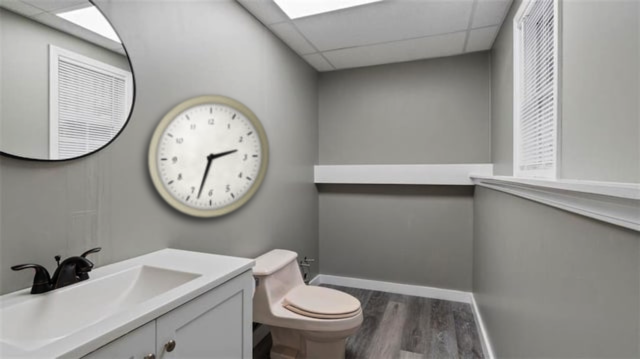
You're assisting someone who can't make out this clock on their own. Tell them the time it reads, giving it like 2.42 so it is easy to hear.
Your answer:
2.33
